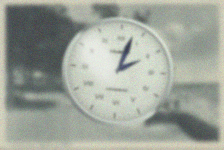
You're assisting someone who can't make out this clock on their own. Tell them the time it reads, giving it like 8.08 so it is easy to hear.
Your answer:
2.03
